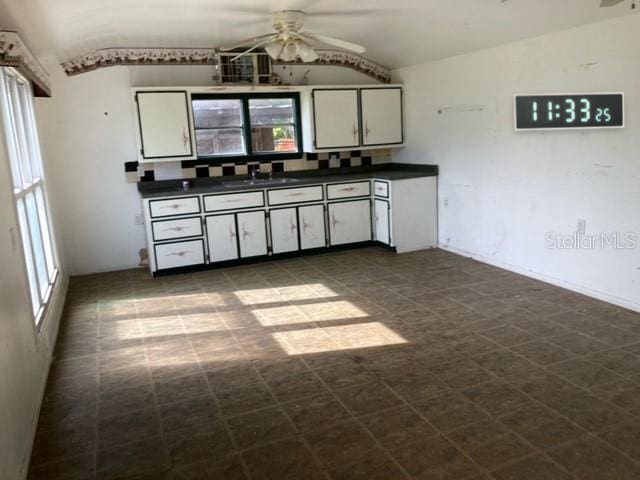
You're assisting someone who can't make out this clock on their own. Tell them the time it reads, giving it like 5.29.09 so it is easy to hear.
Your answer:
11.33.25
